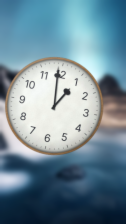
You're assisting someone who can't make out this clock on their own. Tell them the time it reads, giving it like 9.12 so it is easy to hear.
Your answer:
12.59
